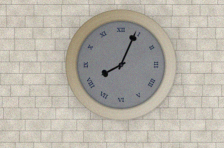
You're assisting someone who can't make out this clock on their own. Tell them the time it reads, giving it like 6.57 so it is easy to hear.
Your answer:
8.04
